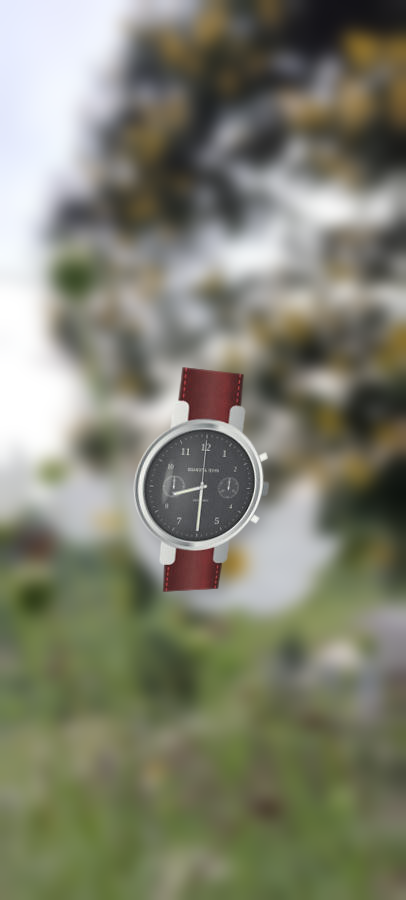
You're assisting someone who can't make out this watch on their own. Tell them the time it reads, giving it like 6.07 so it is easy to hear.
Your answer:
8.30
